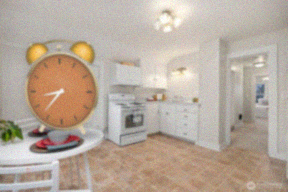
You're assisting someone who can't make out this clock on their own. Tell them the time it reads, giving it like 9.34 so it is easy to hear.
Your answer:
8.37
